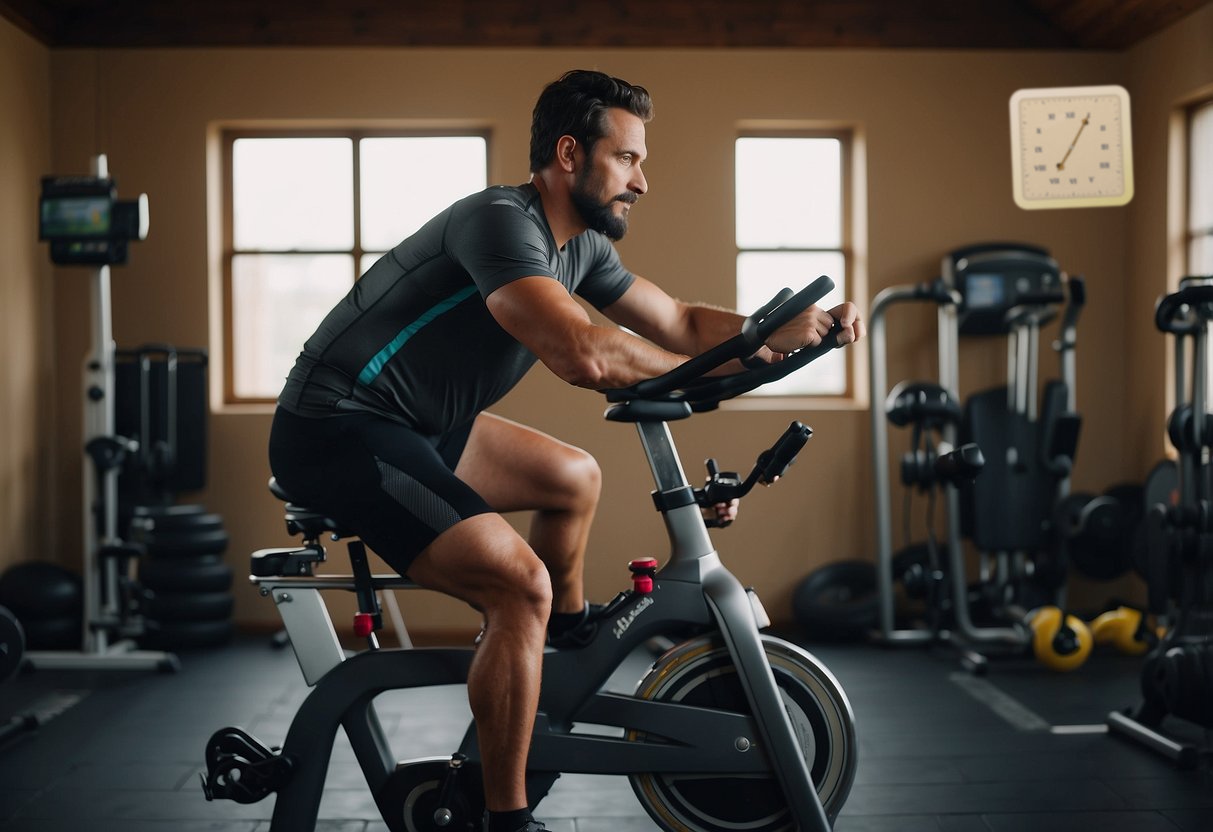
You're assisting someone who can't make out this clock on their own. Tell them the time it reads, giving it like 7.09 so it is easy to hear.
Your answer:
7.05
